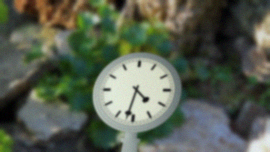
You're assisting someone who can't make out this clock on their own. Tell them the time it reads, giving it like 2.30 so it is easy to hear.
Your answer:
4.32
